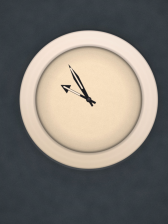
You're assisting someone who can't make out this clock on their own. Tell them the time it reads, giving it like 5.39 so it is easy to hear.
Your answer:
9.55
